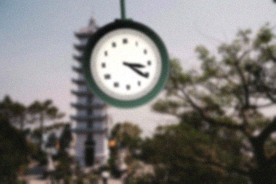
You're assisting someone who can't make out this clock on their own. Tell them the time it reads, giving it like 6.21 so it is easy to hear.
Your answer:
3.21
